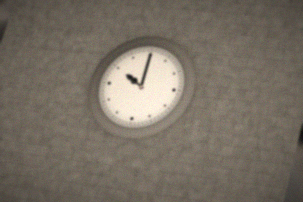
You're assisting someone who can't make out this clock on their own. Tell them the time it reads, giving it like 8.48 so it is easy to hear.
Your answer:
10.00
